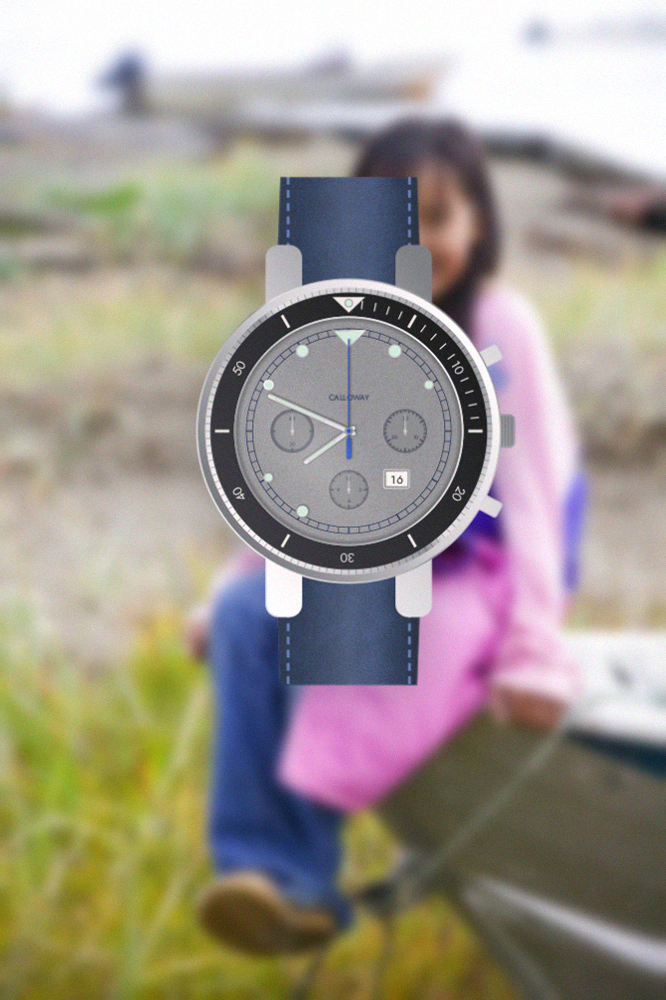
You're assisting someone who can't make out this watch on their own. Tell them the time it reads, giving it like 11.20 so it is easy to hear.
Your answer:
7.49
